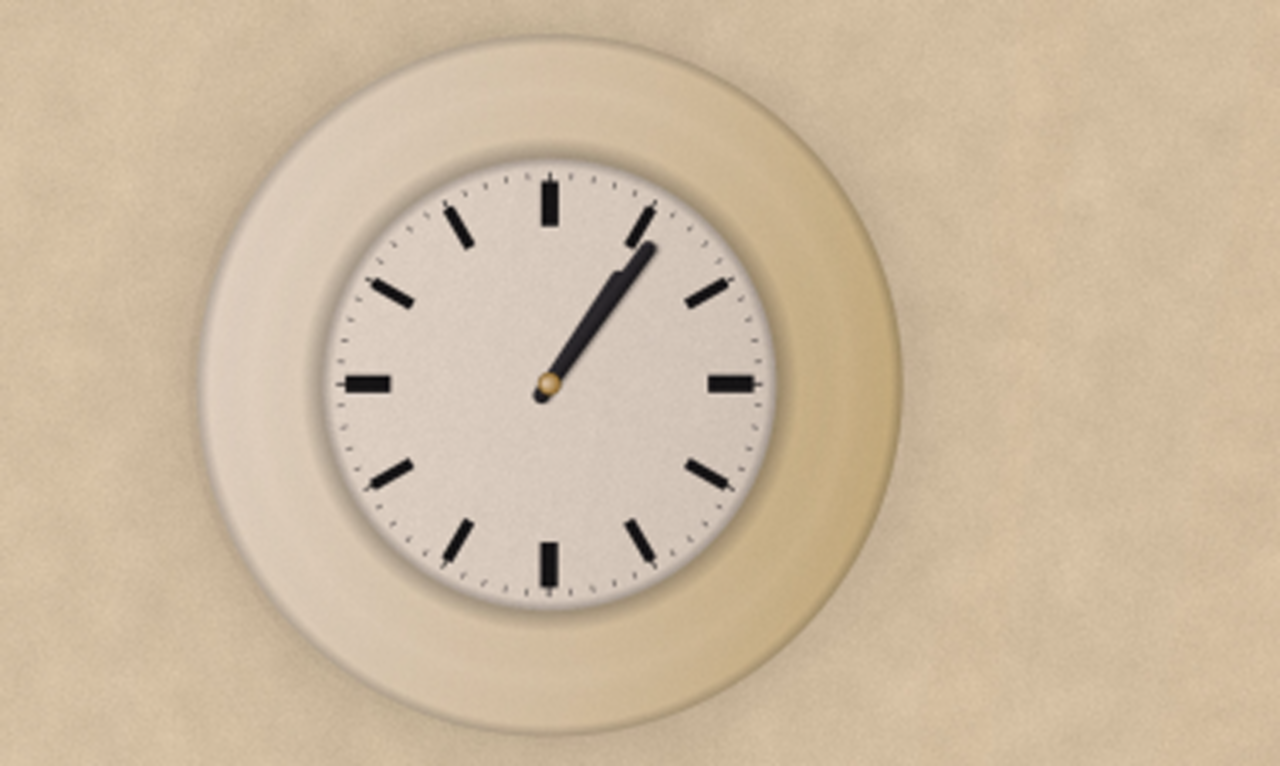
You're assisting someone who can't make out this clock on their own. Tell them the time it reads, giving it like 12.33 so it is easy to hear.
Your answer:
1.06
